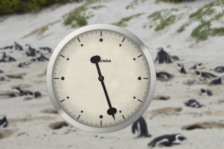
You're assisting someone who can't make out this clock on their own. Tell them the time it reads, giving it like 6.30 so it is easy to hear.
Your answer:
11.27
